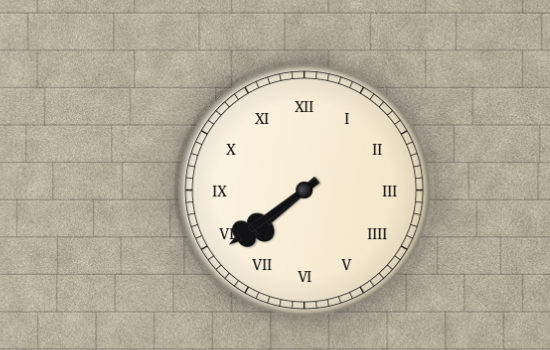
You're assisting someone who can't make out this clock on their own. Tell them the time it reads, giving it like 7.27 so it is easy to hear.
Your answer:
7.39
